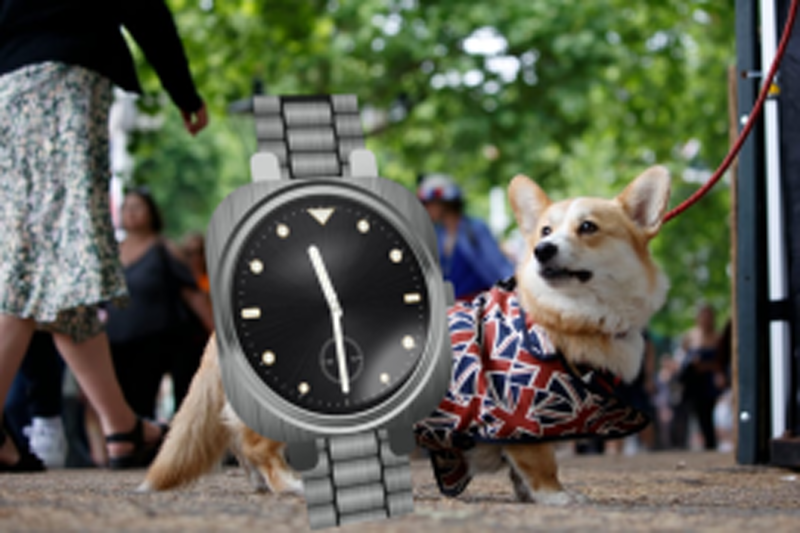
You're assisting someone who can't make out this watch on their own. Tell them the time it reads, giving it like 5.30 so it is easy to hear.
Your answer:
11.30
